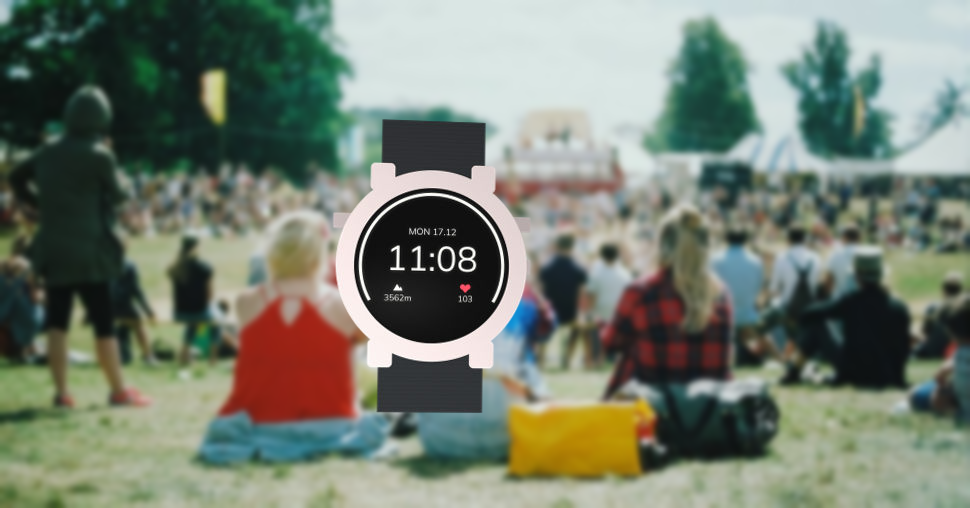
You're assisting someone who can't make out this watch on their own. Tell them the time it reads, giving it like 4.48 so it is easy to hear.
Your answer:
11.08
